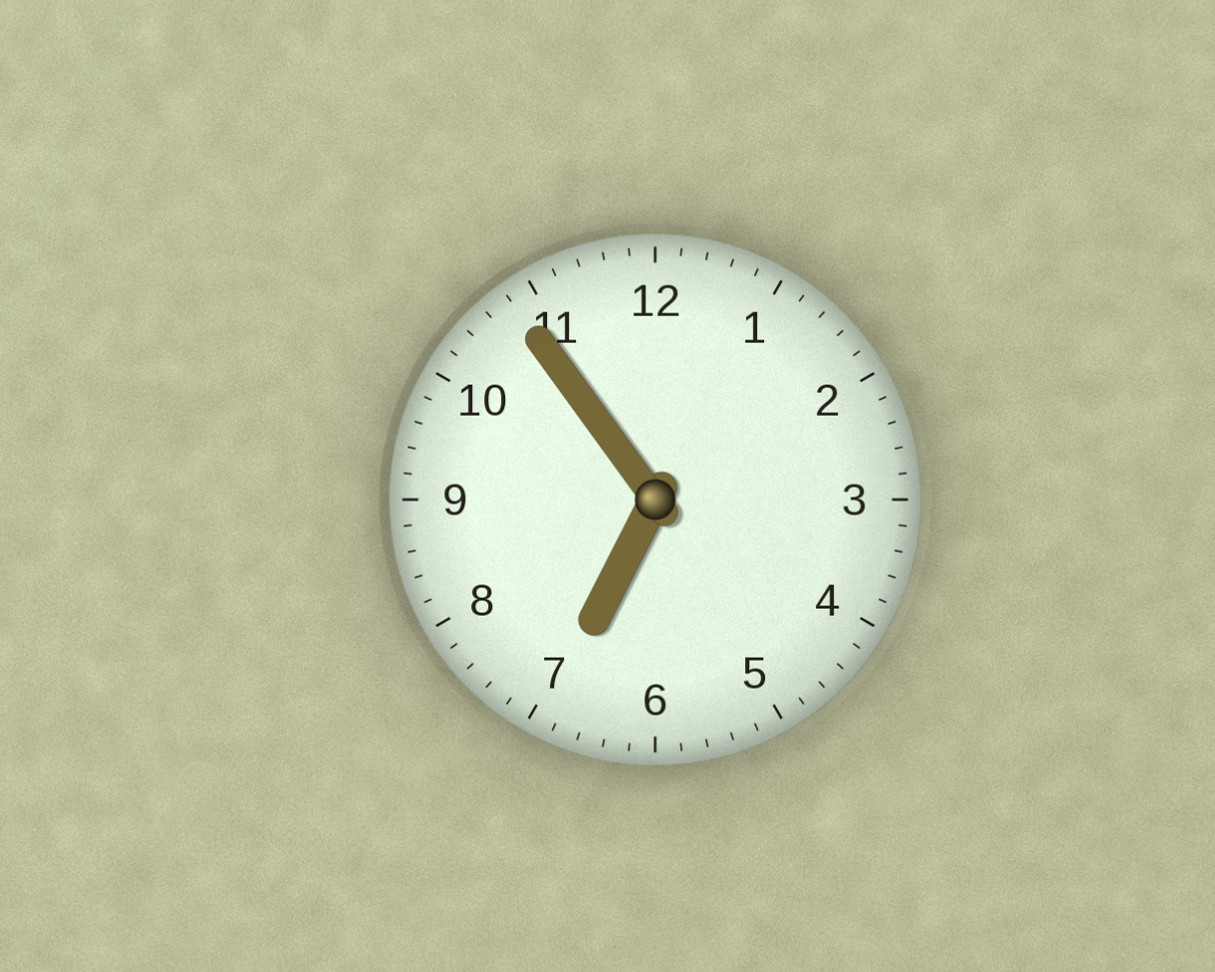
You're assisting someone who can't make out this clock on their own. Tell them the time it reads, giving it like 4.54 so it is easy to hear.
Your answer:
6.54
